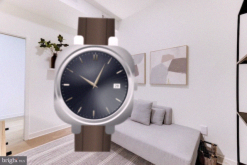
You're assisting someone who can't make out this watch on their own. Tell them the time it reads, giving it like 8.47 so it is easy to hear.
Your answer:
10.04
